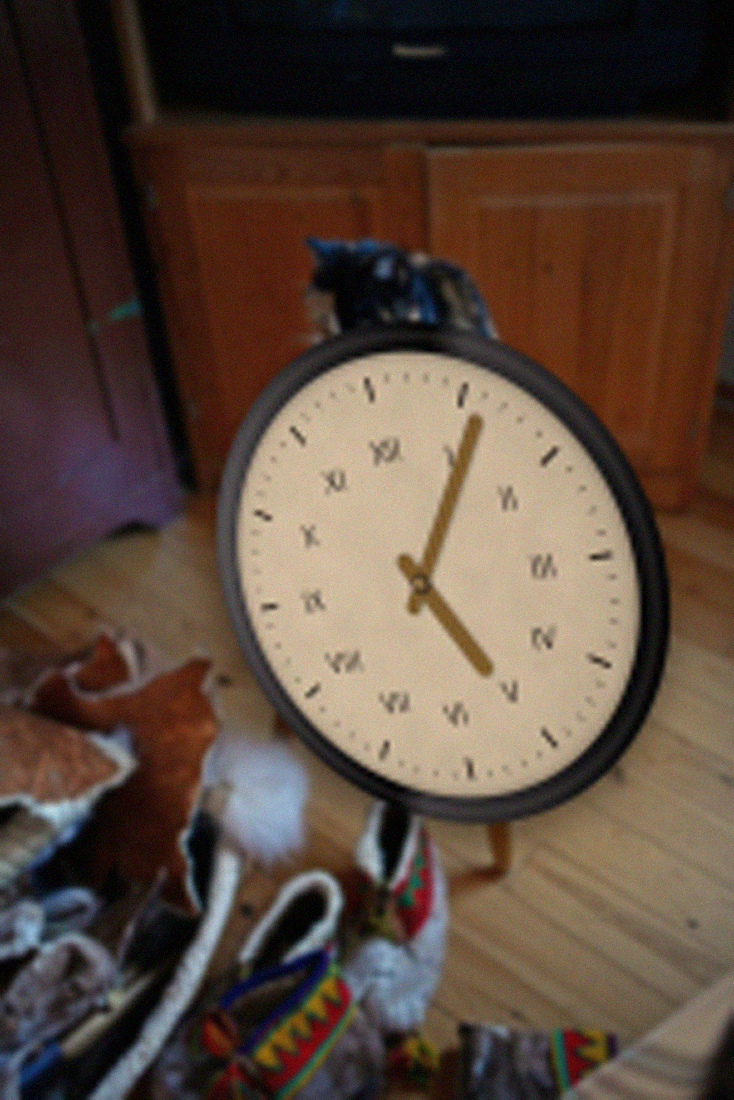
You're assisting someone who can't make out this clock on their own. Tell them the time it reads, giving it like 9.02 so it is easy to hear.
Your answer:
5.06
